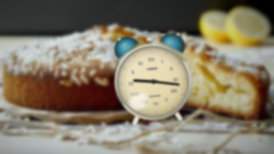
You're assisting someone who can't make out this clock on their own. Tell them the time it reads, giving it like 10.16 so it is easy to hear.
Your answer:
9.17
